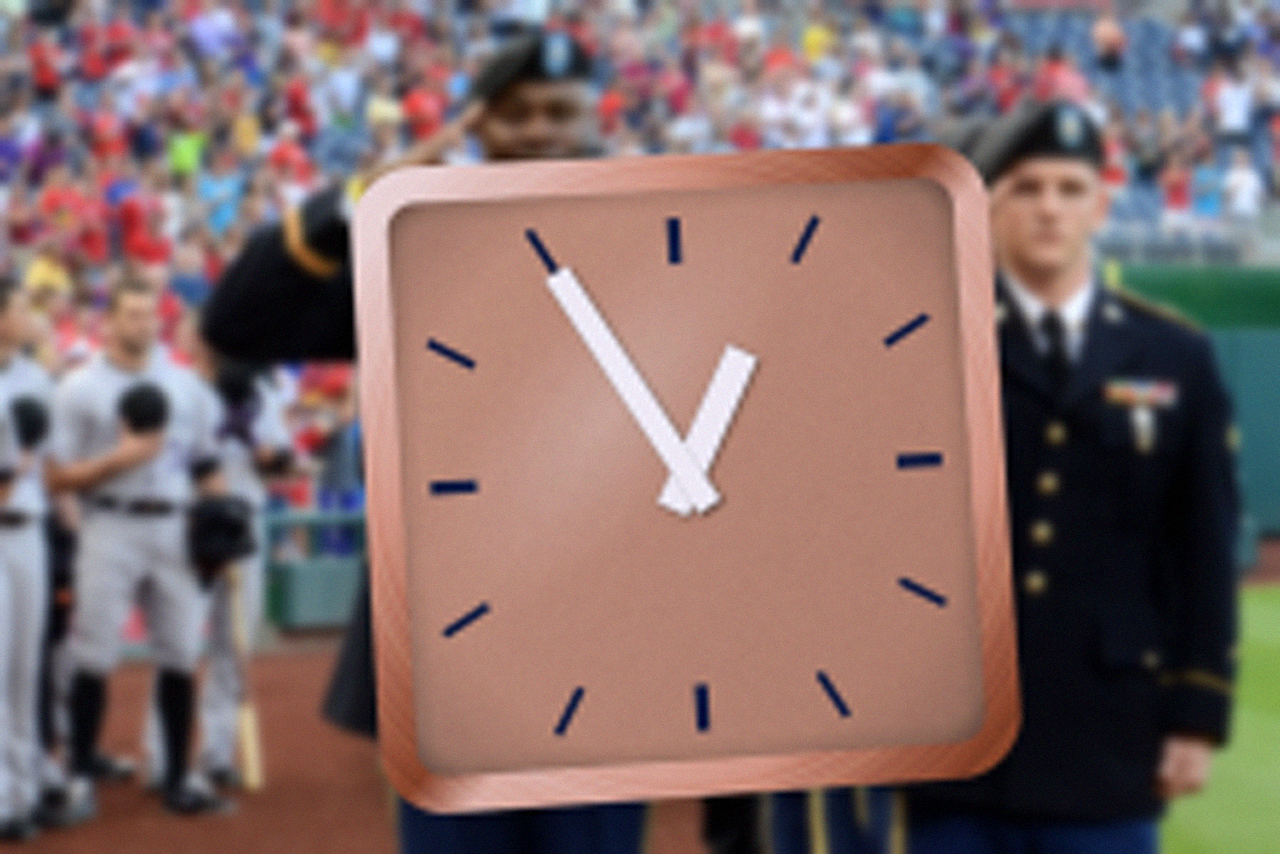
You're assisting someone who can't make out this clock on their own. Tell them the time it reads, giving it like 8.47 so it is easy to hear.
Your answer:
12.55
